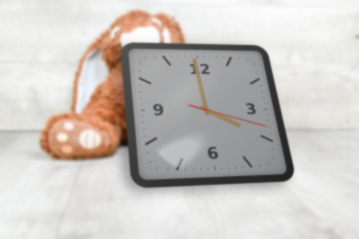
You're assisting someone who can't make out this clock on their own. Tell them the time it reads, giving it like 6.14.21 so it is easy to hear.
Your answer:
3.59.18
